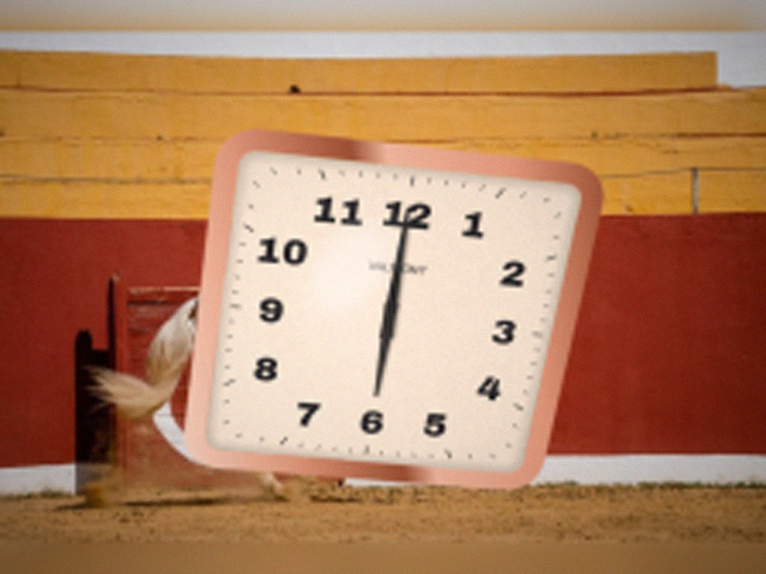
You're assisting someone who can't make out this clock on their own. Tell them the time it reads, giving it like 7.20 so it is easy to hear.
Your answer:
6.00
